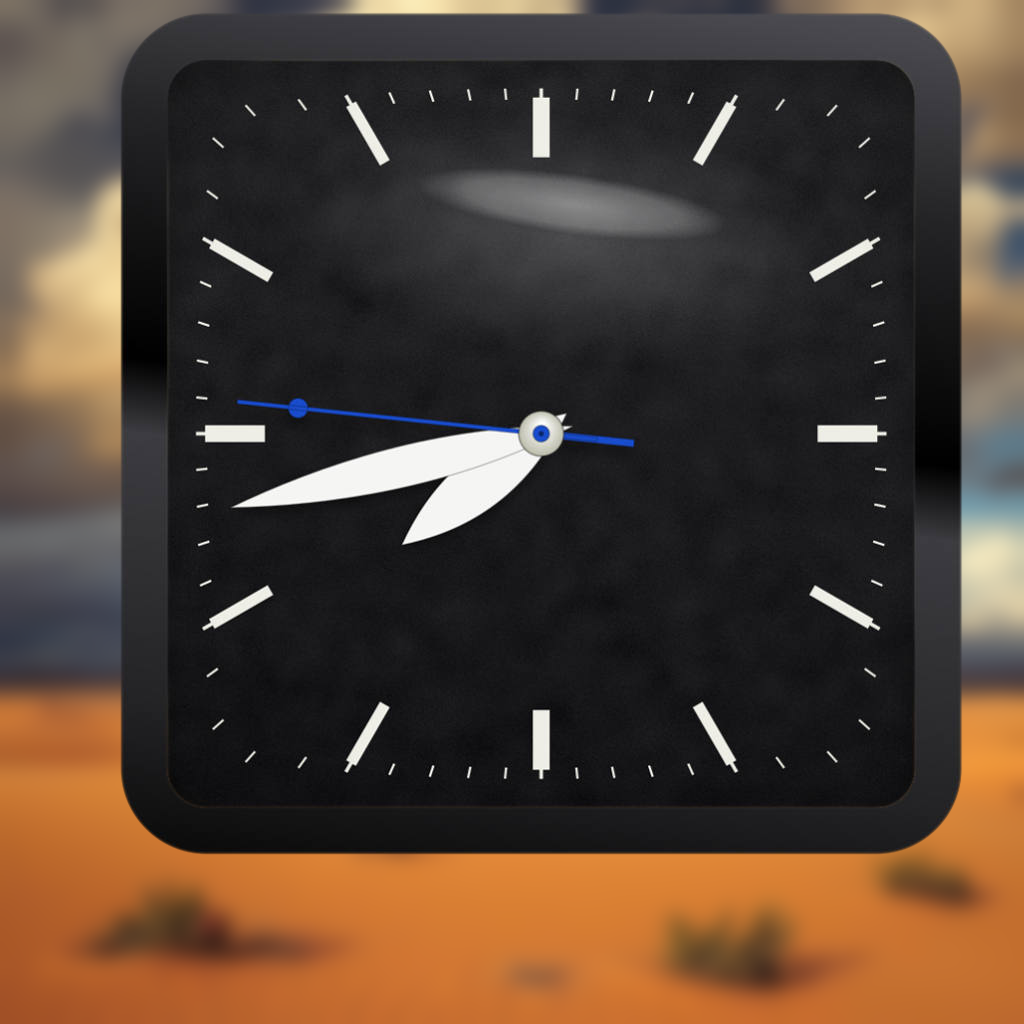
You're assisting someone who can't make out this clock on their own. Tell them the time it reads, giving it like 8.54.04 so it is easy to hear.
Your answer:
7.42.46
